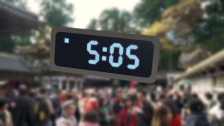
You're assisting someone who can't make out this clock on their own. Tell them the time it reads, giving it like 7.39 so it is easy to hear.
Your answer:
5.05
